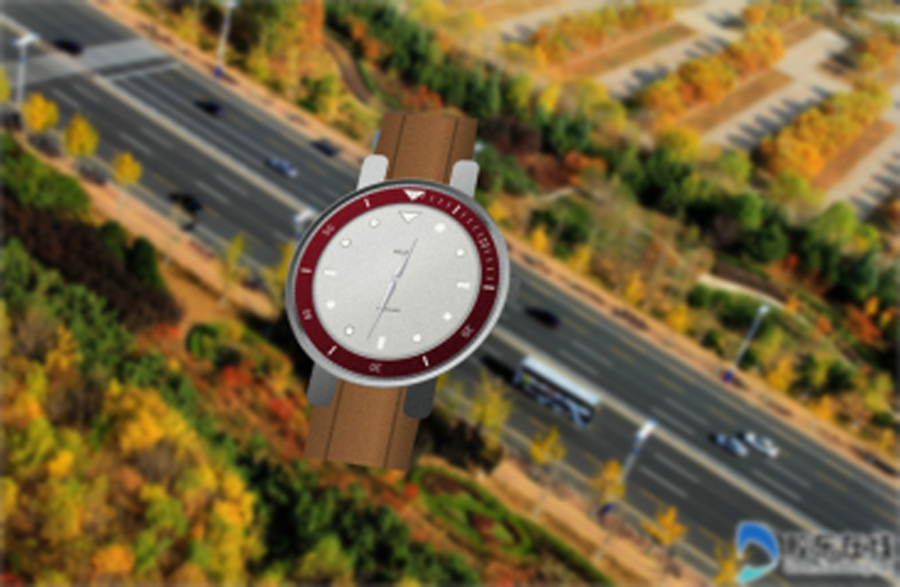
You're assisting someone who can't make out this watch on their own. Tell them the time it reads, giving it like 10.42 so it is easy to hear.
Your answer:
12.32
